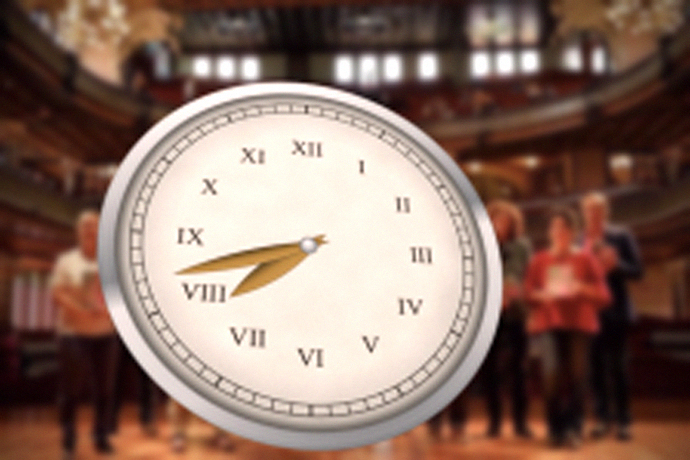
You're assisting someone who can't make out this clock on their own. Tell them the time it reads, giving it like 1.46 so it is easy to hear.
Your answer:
7.42
